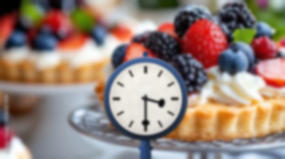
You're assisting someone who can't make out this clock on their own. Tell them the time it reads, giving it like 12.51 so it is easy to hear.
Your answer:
3.30
